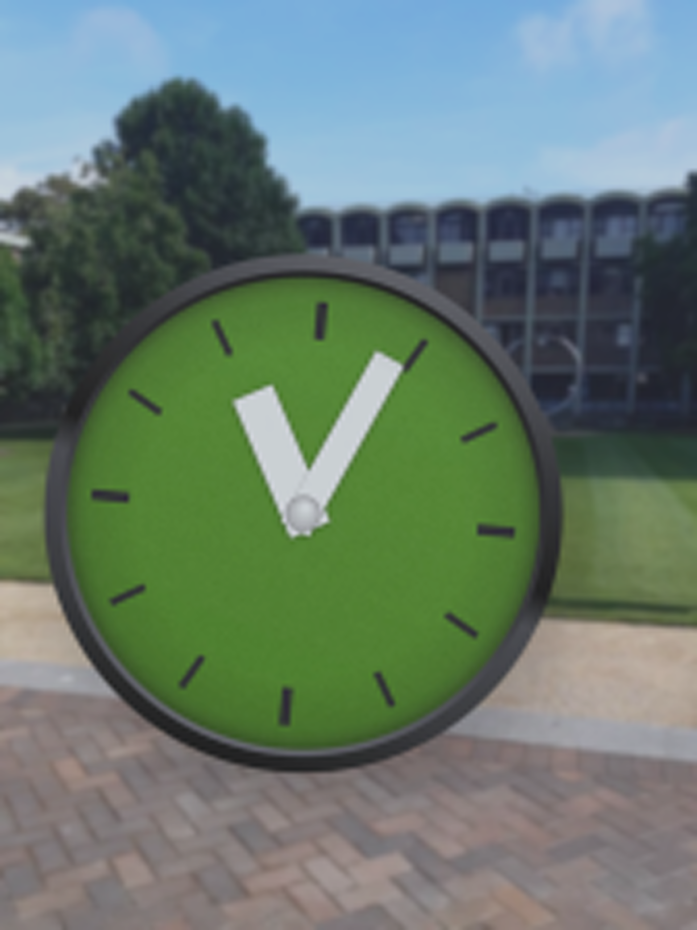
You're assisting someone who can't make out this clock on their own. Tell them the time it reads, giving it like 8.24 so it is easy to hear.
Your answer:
11.04
